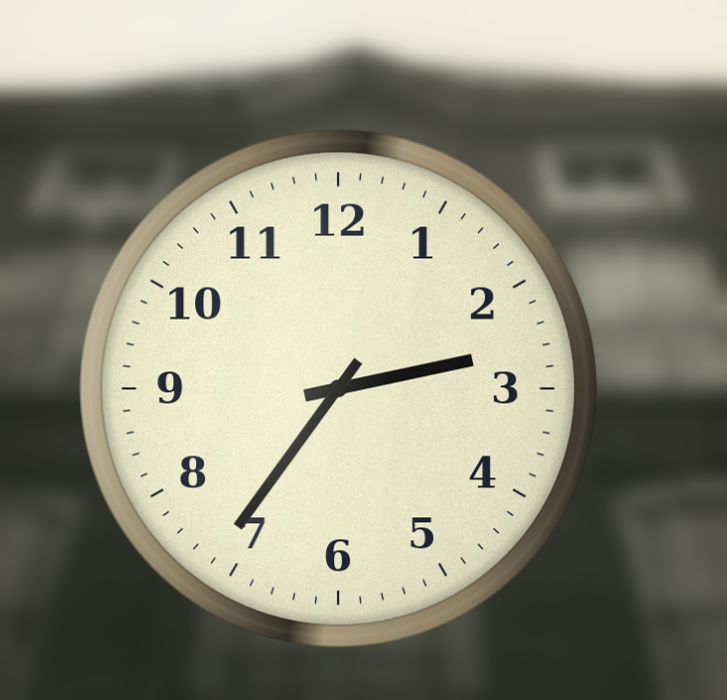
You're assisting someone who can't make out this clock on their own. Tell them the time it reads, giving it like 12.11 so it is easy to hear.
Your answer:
2.36
